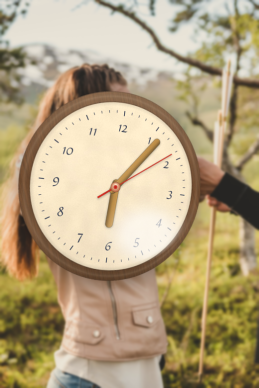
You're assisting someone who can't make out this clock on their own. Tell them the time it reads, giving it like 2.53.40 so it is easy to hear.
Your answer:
6.06.09
